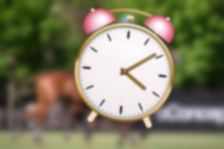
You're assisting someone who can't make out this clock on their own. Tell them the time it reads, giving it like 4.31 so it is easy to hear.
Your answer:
4.09
